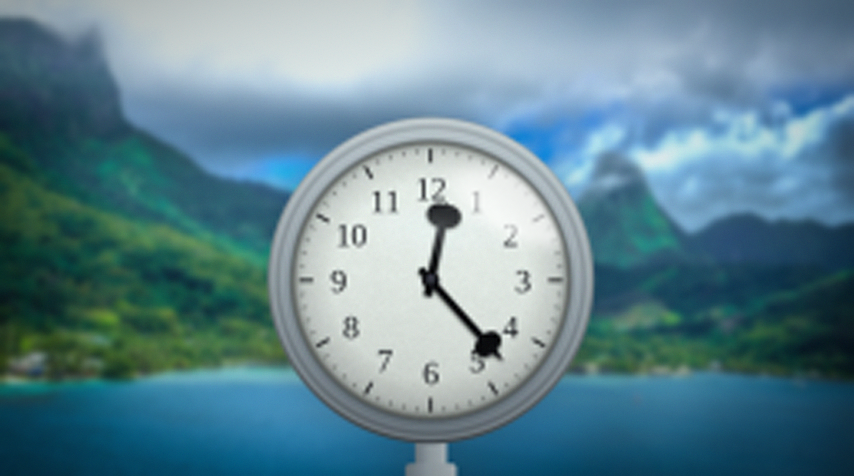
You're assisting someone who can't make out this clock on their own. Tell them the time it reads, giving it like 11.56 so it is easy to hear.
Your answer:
12.23
